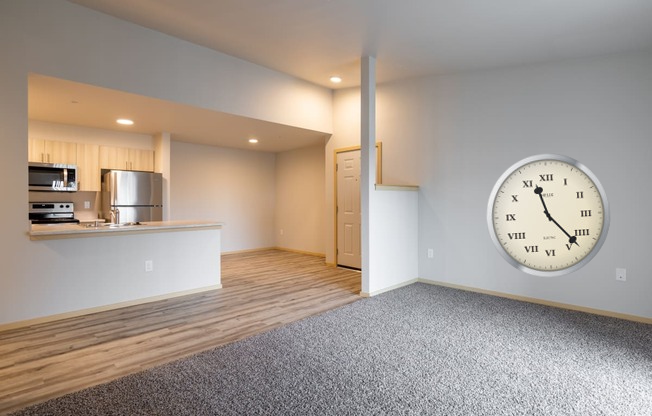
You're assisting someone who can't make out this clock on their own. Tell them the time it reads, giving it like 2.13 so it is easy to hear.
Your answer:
11.23
